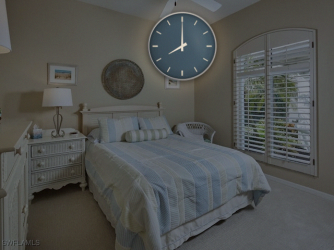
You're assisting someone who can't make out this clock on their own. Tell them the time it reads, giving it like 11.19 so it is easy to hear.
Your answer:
8.00
